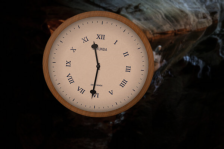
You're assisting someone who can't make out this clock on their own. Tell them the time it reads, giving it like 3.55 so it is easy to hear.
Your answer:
11.31
